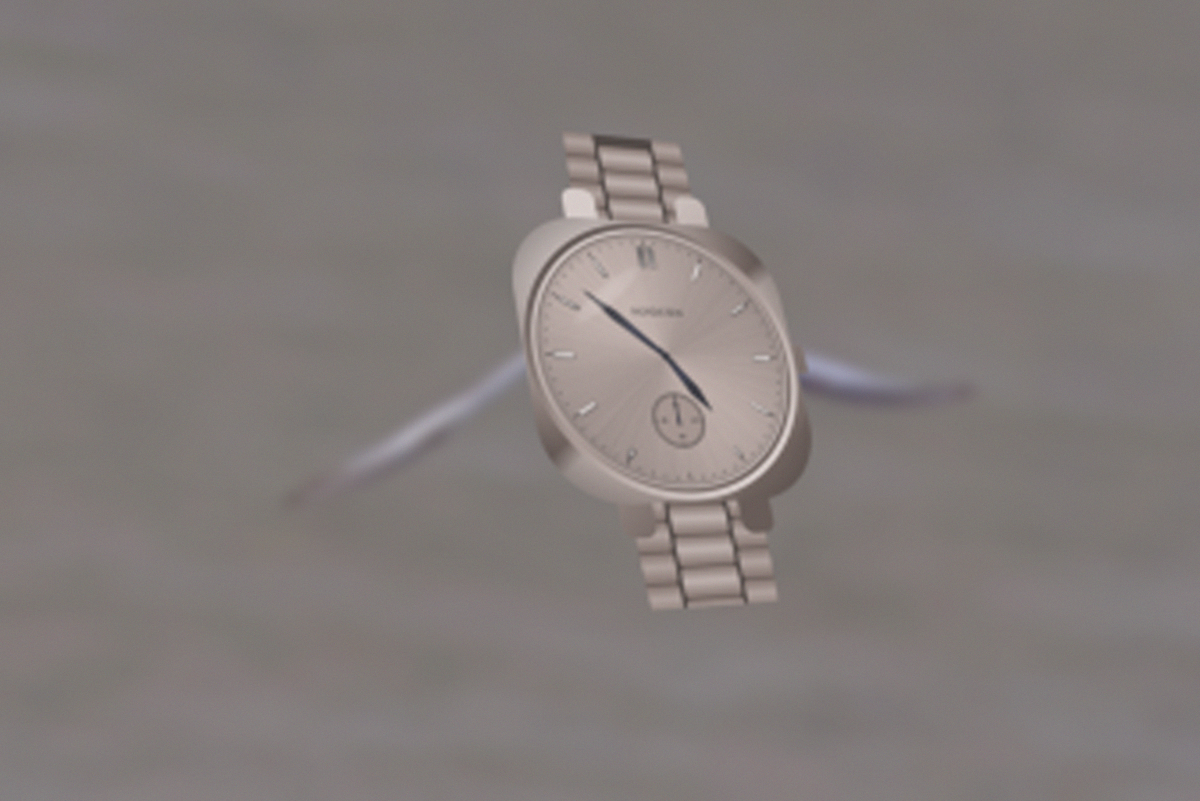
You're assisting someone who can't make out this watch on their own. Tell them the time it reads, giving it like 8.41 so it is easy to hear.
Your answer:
4.52
